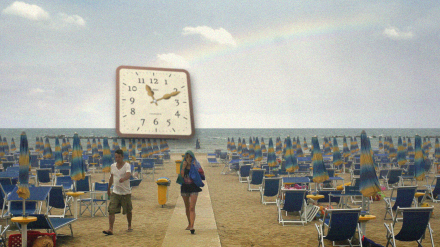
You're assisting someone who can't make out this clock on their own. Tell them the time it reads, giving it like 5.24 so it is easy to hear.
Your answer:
11.11
